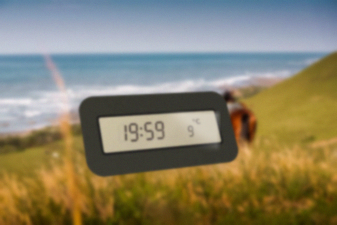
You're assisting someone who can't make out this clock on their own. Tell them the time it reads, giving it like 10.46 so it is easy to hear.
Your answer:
19.59
